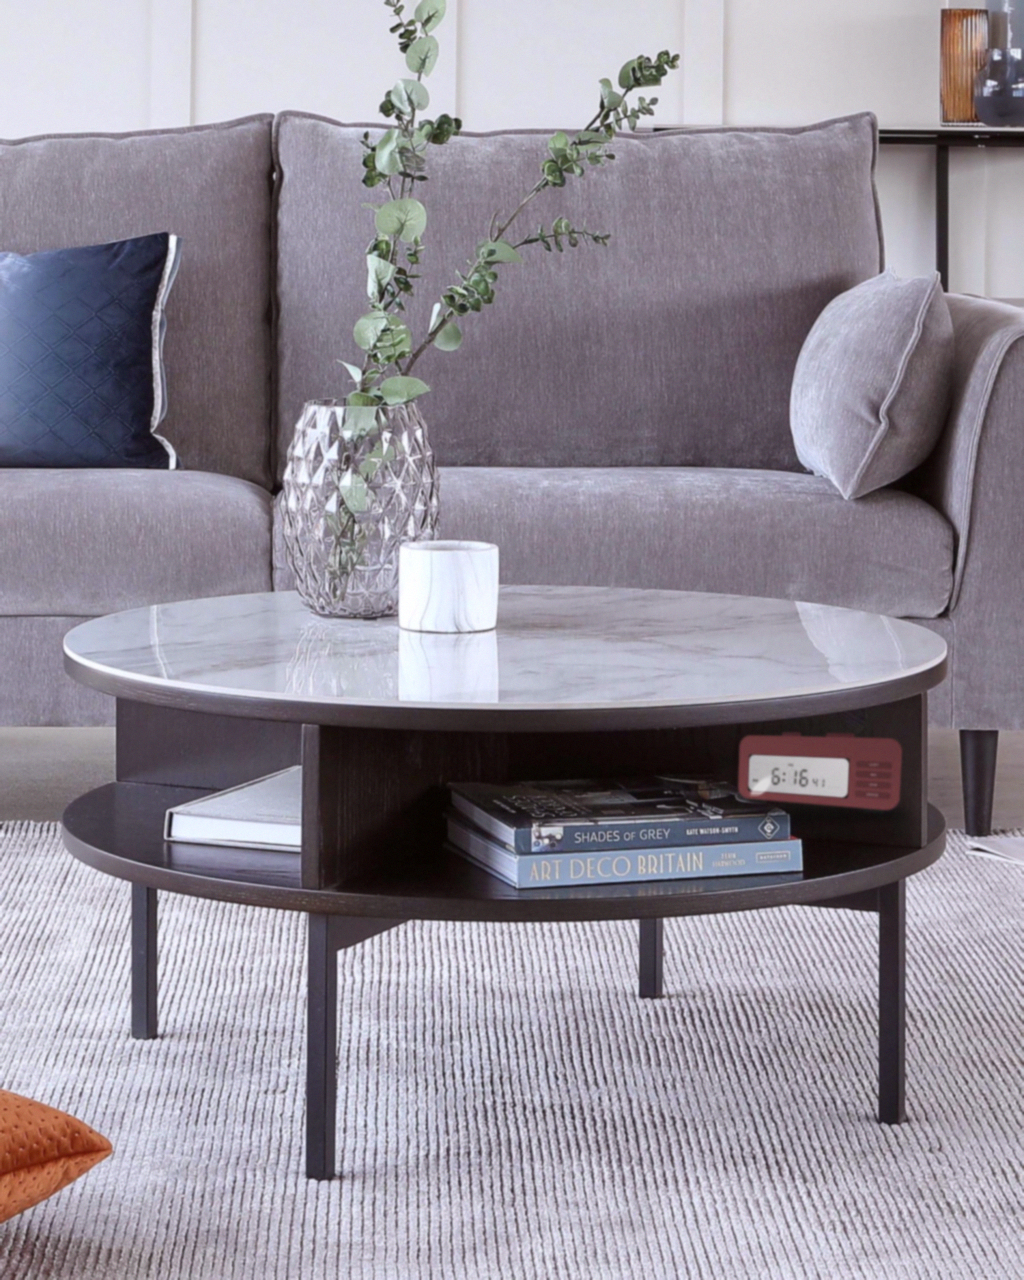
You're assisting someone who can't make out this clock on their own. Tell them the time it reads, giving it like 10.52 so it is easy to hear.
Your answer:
6.16
